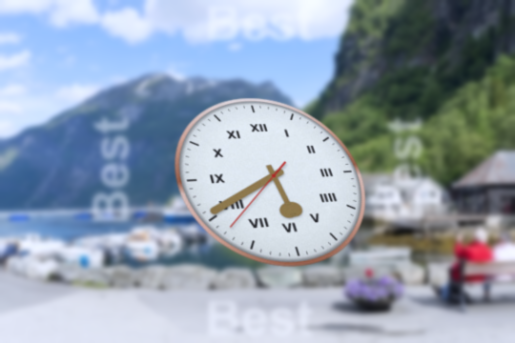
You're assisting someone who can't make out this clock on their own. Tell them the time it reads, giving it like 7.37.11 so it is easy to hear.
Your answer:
5.40.38
